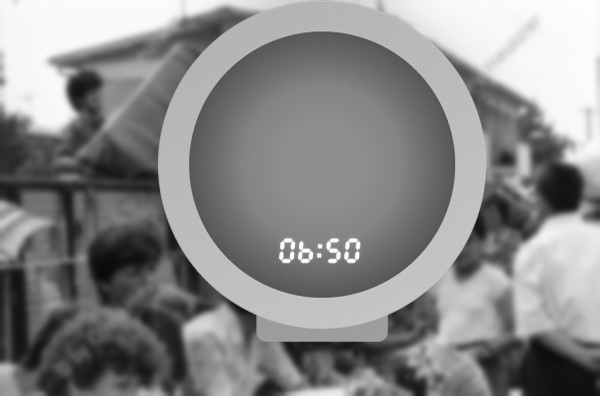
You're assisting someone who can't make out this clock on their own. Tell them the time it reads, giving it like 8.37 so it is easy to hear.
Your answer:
6.50
